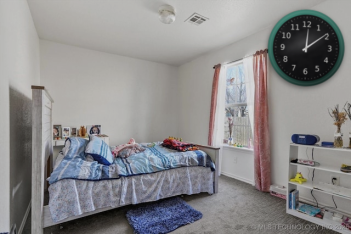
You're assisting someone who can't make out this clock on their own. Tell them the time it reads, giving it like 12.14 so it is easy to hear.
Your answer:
12.09
